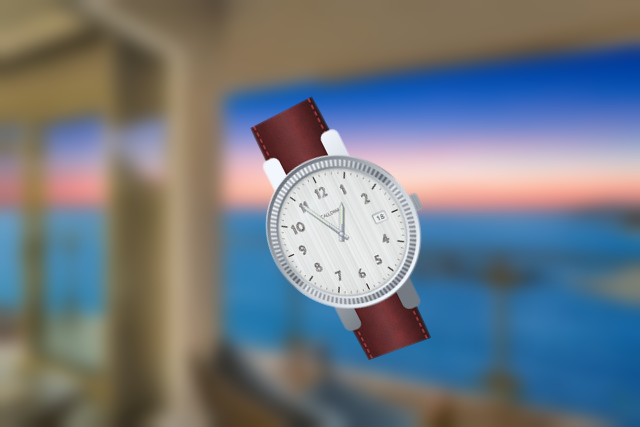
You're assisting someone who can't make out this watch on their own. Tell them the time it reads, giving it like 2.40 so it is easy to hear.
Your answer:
12.55
